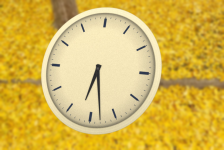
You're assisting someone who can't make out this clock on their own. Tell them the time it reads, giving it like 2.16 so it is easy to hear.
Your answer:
6.28
